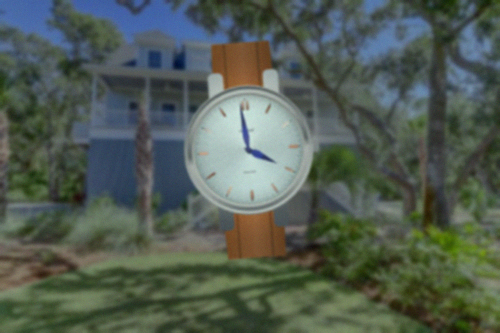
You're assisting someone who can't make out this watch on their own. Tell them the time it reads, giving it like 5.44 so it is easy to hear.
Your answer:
3.59
